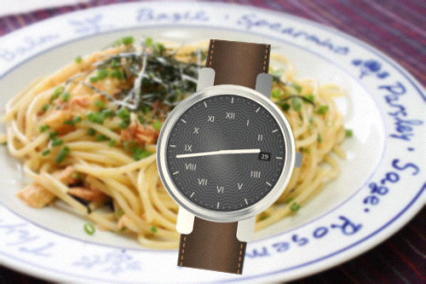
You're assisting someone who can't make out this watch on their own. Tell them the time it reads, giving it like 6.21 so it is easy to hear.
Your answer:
2.43
